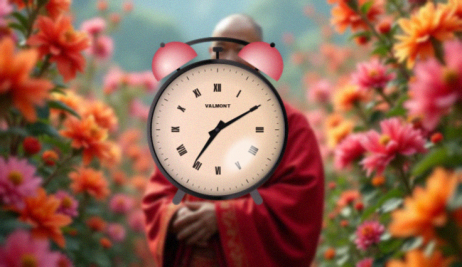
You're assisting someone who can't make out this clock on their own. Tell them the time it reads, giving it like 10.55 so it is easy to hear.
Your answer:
7.10
